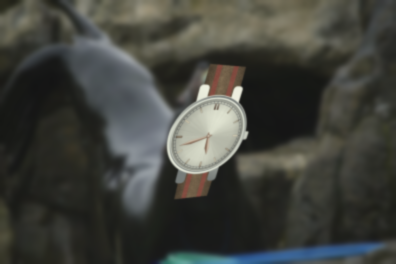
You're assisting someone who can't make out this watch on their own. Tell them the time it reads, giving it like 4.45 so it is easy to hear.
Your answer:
5.42
